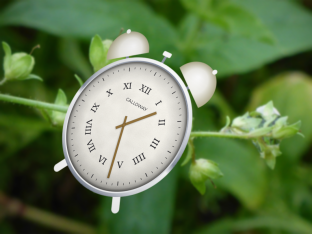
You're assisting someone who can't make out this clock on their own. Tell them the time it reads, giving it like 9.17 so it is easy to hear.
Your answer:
1.27
